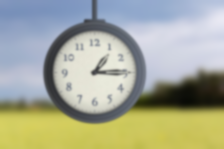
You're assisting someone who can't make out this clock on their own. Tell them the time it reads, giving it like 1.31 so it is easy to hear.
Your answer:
1.15
